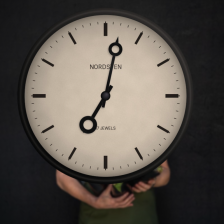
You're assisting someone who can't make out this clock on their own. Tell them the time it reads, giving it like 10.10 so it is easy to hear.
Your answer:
7.02
